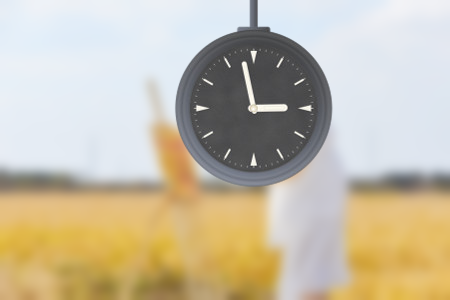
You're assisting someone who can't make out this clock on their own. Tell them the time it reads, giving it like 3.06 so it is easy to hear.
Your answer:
2.58
